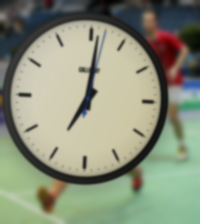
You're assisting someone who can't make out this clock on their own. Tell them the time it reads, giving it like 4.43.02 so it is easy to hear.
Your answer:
7.01.02
